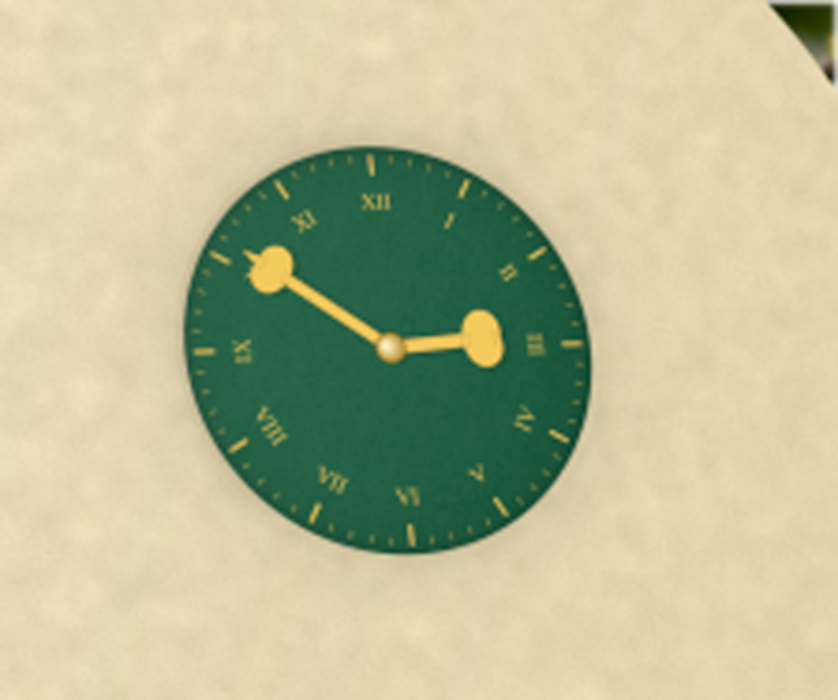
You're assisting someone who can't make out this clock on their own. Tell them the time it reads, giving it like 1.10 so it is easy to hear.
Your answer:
2.51
